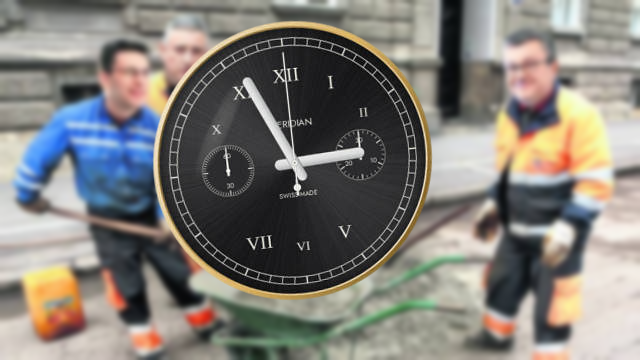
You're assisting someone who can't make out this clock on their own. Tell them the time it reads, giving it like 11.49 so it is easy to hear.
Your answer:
2.56
